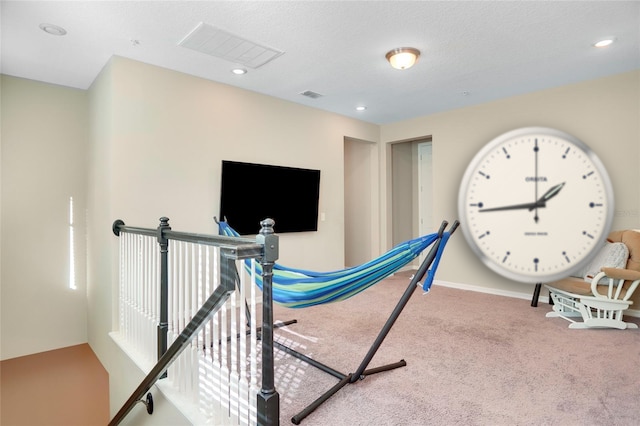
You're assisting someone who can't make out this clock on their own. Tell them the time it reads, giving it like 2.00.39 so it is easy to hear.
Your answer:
1.44.00
